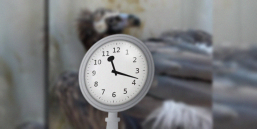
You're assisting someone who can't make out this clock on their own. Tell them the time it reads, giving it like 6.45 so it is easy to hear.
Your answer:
11.18
